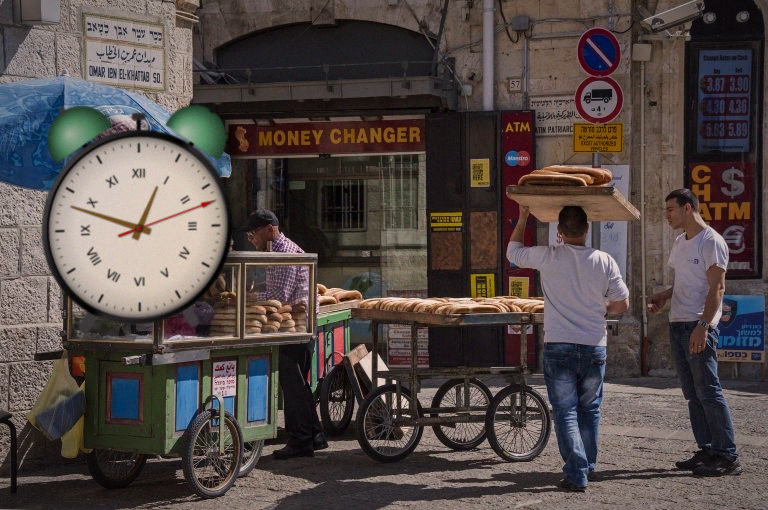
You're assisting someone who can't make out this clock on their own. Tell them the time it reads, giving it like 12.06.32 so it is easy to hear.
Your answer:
12.48.12
